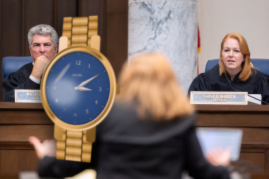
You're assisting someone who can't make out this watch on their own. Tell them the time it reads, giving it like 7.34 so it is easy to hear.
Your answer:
3.10
